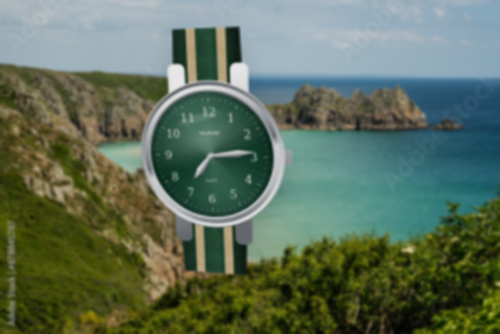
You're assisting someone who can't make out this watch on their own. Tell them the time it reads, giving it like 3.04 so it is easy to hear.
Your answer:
7.14
